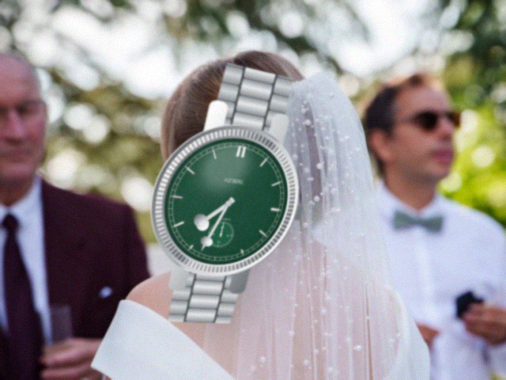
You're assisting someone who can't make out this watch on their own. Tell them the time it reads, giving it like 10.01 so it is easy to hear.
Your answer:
7.33
